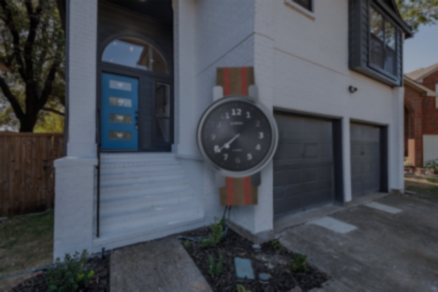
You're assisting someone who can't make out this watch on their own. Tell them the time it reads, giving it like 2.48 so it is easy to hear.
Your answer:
7.39
